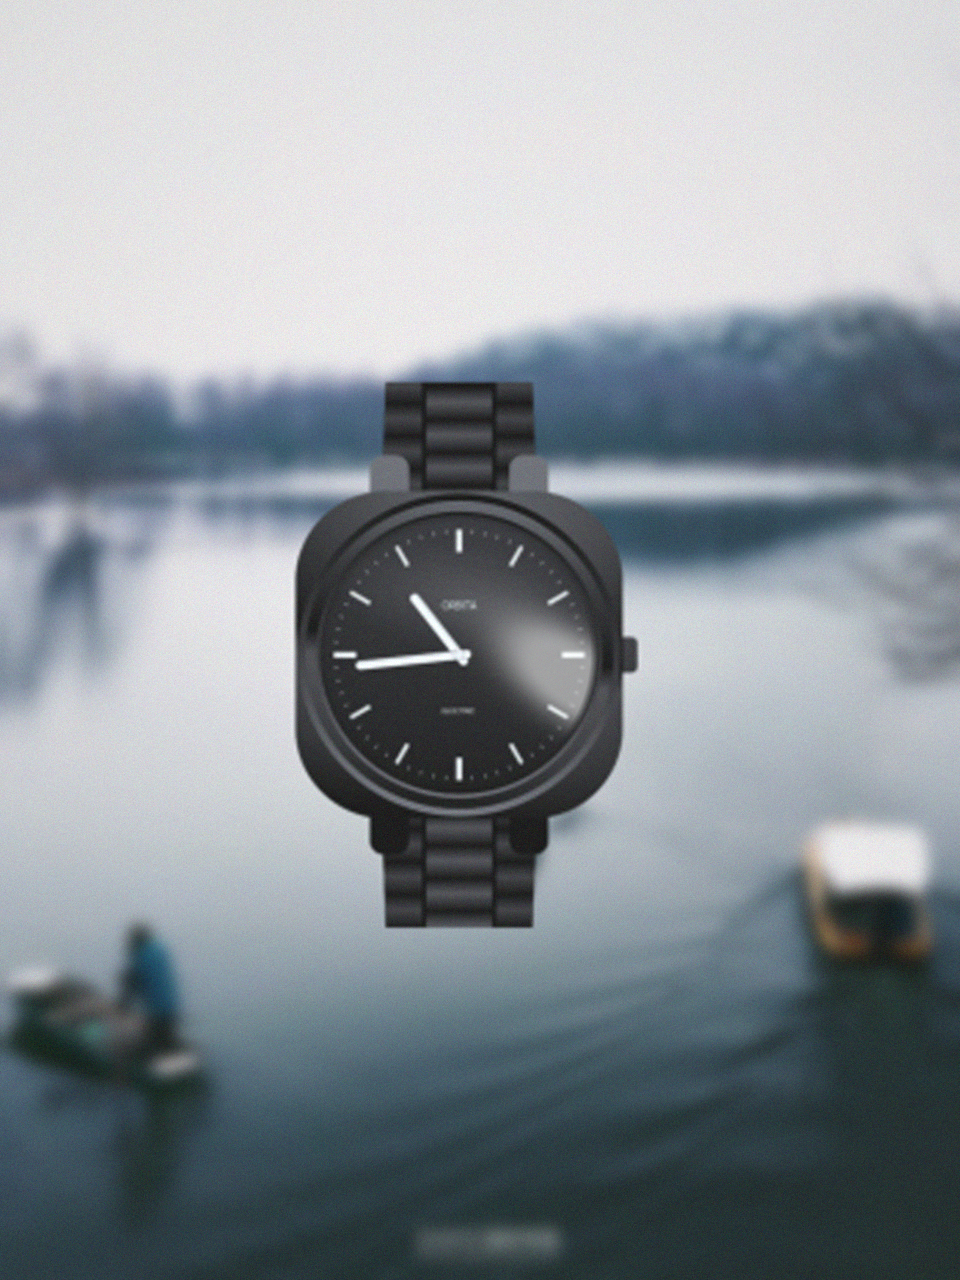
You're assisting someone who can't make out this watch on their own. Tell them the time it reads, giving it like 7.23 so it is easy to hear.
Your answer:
10.44
